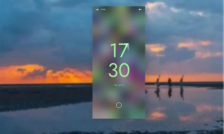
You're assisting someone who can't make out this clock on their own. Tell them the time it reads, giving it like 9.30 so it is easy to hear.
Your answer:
17.30
